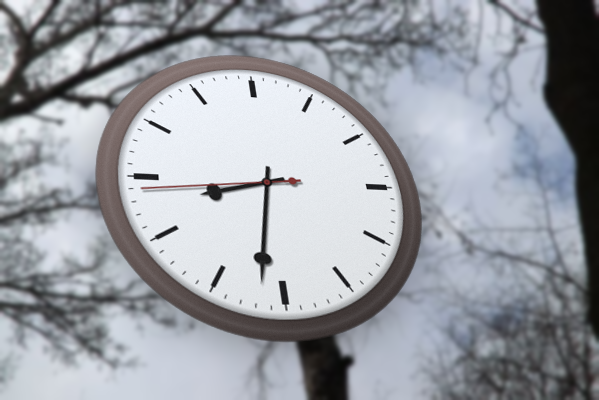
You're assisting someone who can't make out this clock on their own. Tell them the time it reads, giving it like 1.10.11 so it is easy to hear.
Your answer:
8.31.44
